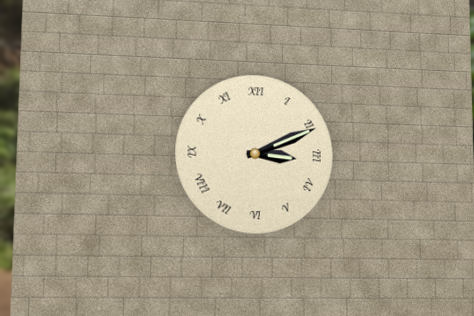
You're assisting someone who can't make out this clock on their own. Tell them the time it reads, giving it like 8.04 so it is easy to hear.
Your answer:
3.11
